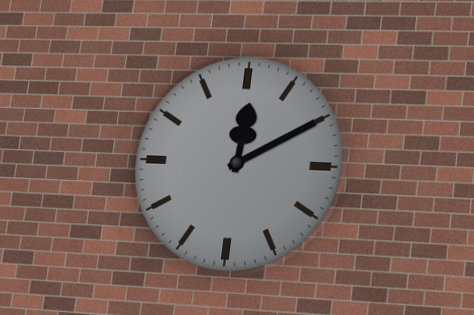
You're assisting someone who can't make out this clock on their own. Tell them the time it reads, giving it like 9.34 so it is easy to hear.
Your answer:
12.10
